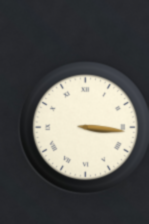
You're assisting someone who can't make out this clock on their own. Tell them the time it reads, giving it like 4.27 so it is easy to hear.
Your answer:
3.16
